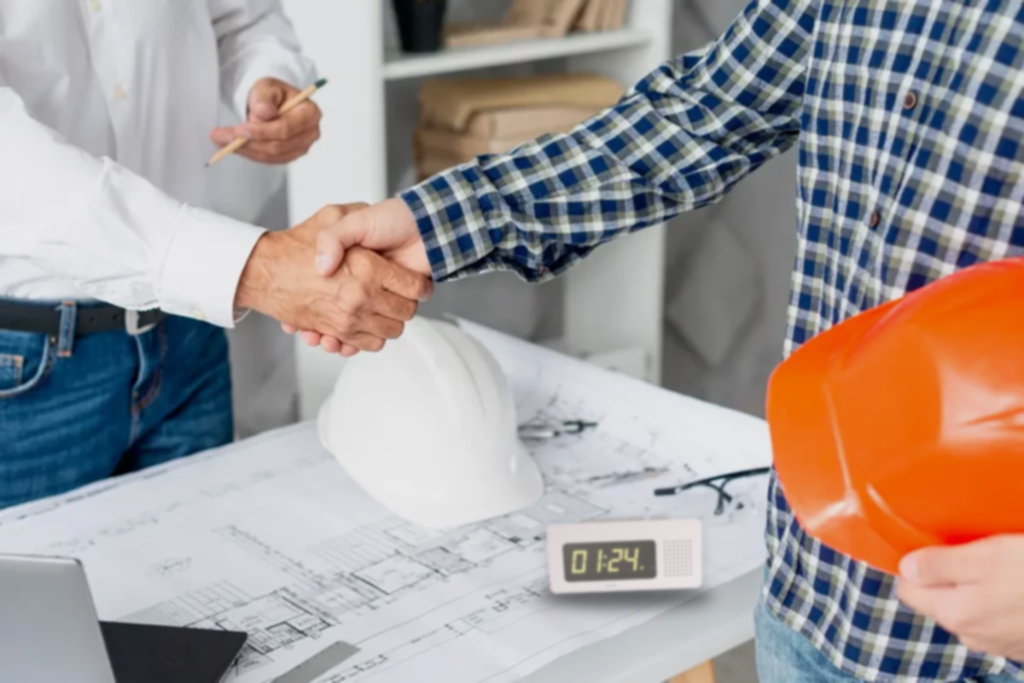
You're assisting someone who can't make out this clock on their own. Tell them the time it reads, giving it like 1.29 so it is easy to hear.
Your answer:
1.24
